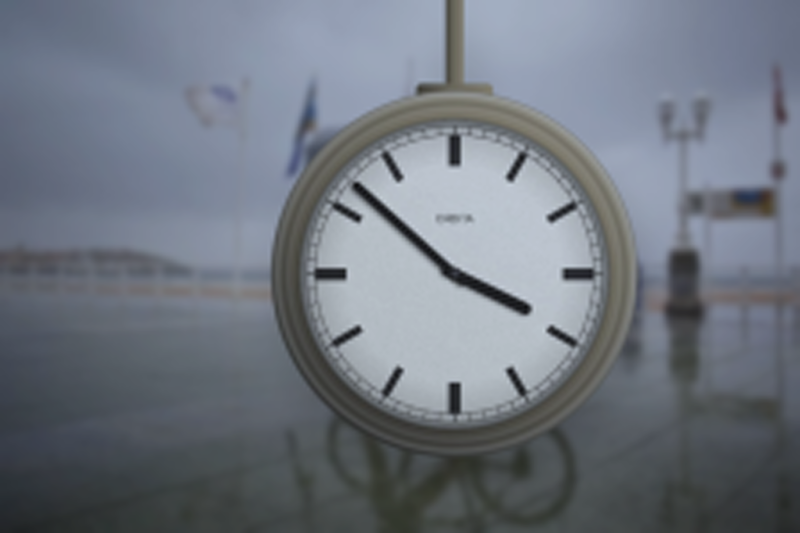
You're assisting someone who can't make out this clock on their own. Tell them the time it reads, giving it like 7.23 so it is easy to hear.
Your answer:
3.52
